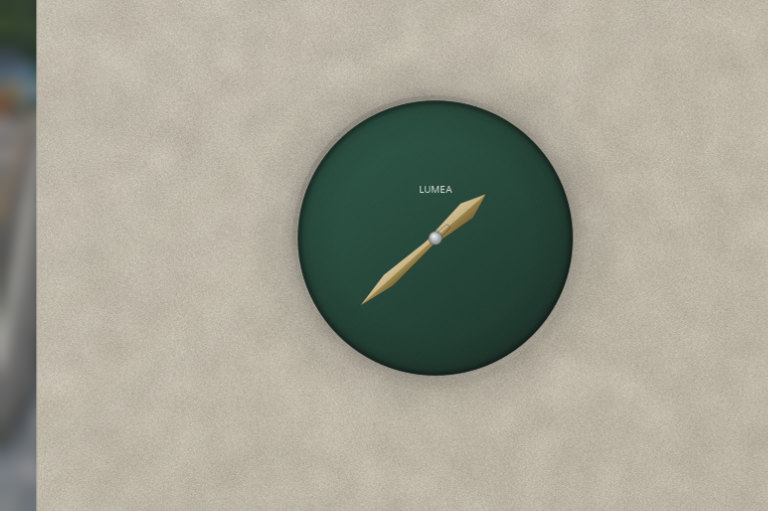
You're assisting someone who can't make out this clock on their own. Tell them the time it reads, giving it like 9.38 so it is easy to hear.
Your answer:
1.38
